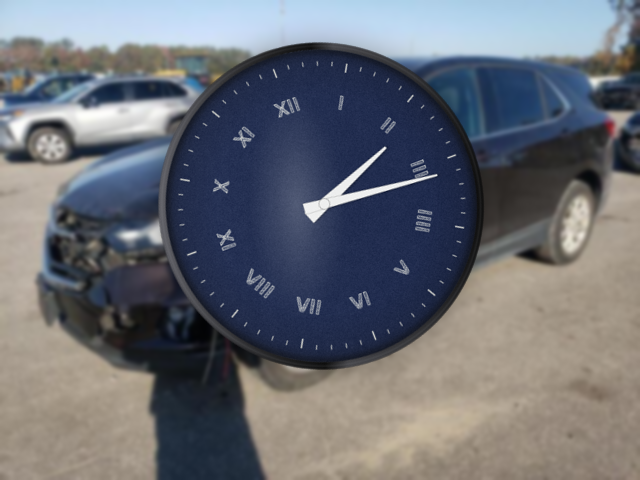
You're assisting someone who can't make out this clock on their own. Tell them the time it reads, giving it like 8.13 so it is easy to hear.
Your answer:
2.16
